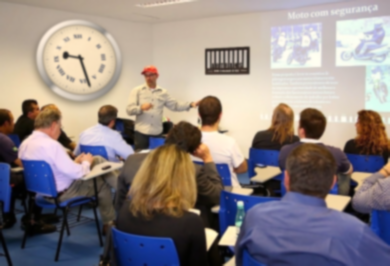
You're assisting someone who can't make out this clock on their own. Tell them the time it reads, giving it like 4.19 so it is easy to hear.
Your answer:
9.28
